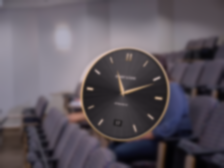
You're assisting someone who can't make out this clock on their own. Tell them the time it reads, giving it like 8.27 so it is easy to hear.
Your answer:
11.11
